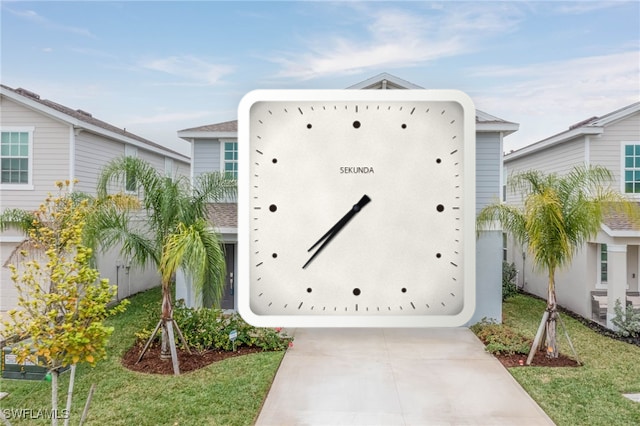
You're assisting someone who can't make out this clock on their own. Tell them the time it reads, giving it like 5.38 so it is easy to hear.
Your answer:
7.37
